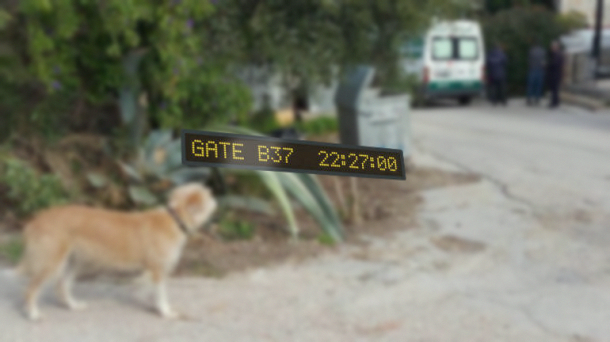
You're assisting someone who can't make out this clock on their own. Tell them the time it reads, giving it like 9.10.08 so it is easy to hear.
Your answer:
22.27.00
